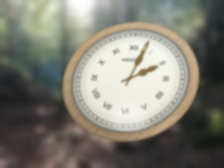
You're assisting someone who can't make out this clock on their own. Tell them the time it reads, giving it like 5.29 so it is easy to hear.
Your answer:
2.03
